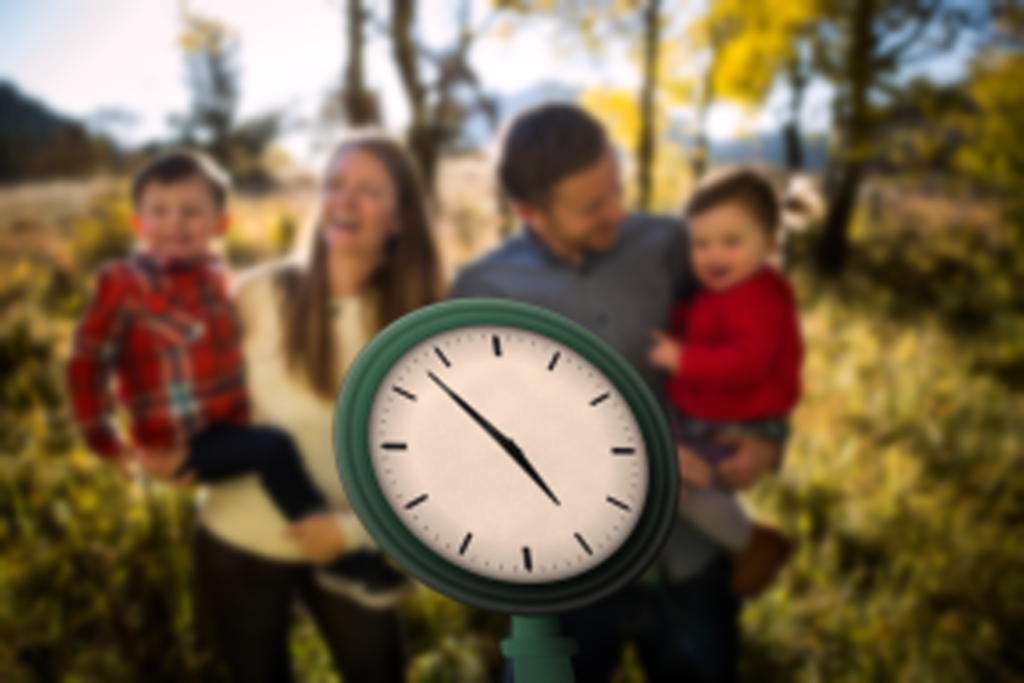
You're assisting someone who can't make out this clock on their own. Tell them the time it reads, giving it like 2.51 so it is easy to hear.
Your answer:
4.53
